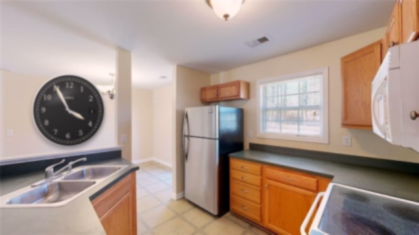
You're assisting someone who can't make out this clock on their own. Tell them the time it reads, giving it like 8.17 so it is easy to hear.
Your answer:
3.55
